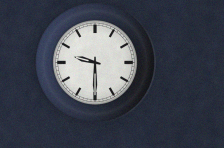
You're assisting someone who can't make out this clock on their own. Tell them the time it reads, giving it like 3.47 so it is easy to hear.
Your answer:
9.30
